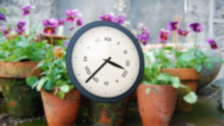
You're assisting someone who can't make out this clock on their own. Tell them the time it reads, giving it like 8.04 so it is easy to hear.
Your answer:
3.37
